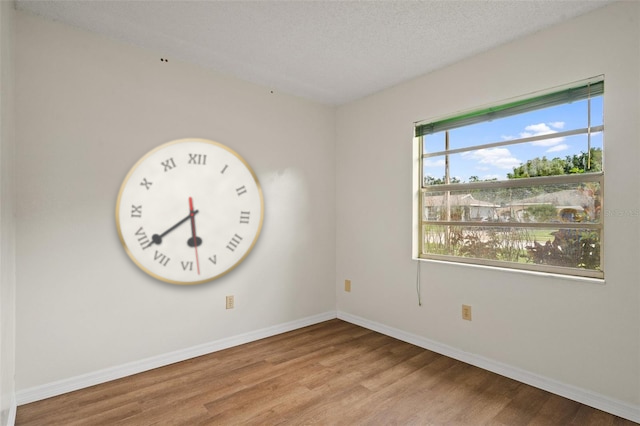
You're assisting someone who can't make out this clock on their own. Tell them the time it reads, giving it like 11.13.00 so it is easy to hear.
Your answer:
5.38.28
